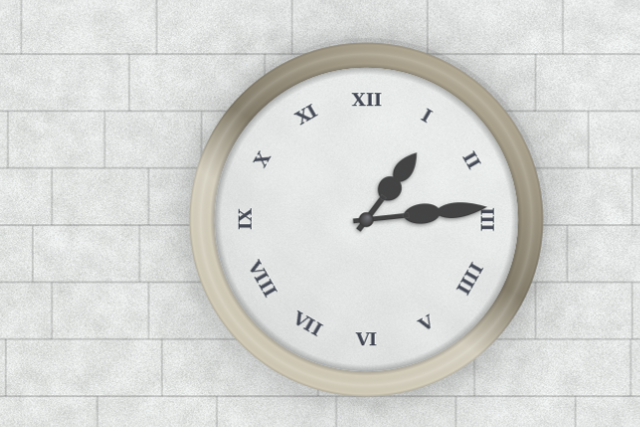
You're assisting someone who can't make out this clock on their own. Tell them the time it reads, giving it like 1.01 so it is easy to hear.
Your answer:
1.14
